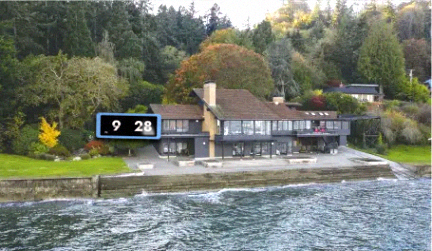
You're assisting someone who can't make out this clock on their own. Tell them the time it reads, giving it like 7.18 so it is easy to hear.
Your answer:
9.28
